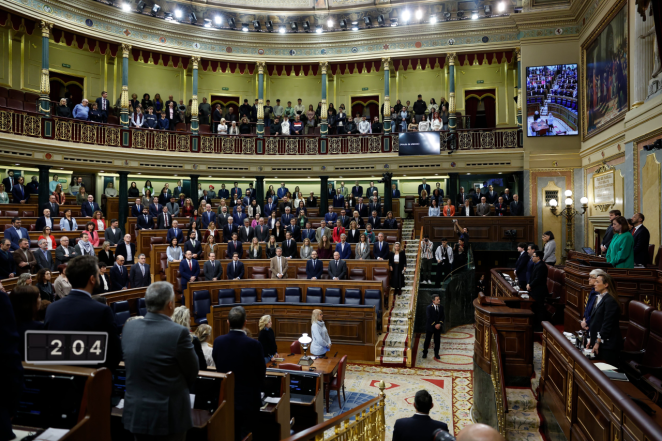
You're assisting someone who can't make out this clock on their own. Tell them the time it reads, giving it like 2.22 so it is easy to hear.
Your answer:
2.04
